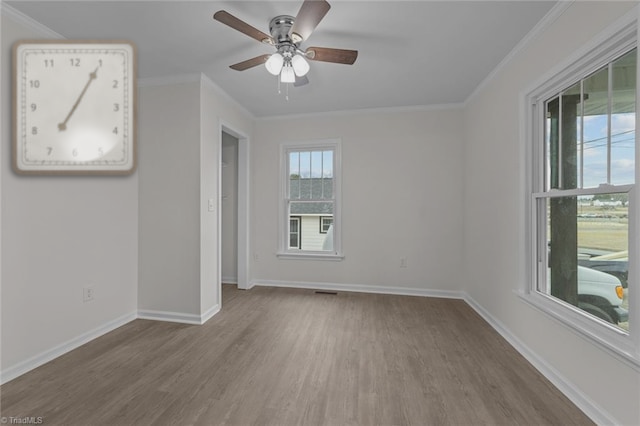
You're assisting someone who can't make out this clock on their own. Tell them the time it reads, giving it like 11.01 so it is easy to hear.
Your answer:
7.05
